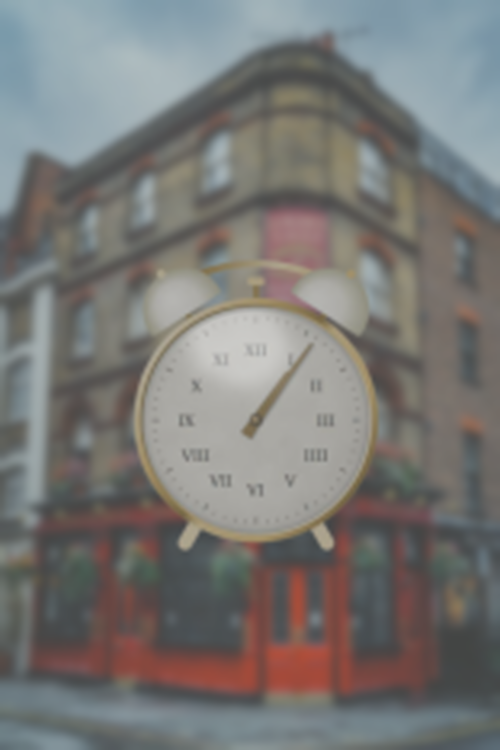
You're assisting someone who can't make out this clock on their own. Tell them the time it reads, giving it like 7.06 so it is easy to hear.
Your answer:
1.06
